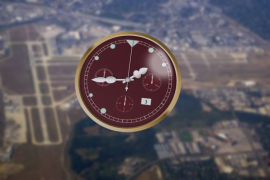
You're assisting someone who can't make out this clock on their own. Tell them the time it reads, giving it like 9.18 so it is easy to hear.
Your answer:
1.44
